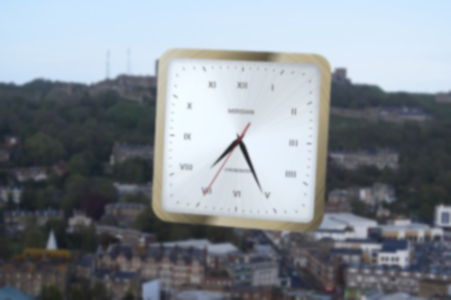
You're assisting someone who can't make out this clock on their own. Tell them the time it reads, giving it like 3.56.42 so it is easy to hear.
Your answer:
7.25.35
